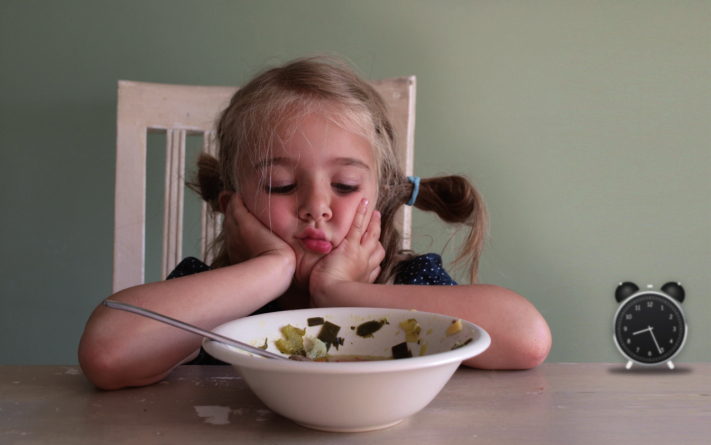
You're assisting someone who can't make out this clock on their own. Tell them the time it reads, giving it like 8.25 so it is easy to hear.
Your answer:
8.26
